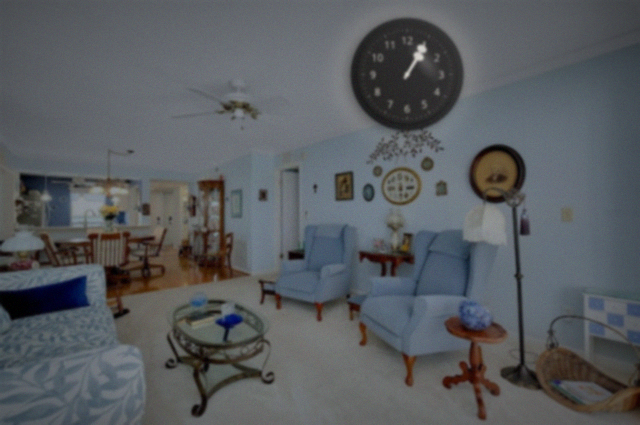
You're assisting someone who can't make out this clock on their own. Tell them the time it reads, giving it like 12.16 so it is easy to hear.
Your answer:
1.05
